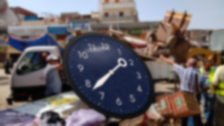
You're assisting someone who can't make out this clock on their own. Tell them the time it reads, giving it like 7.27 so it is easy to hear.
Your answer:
1.38
